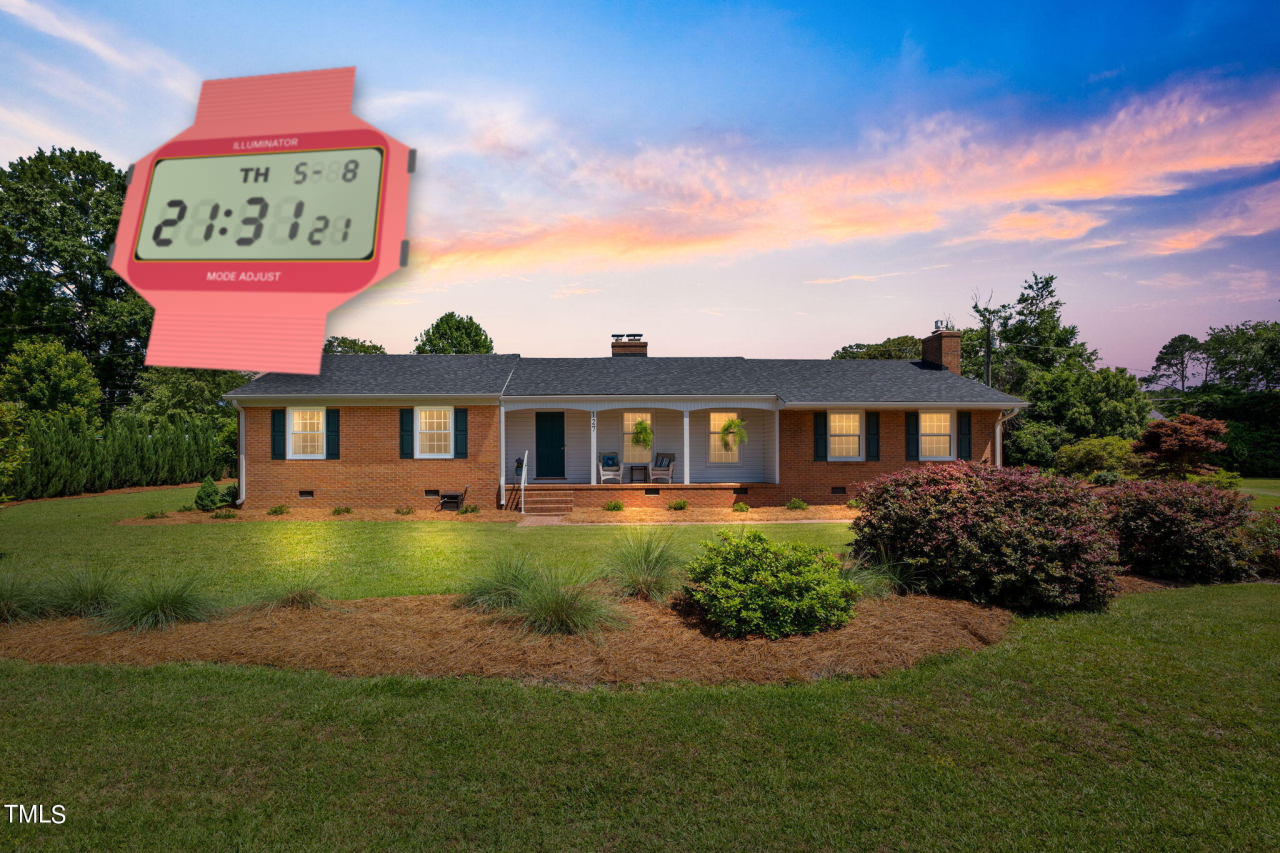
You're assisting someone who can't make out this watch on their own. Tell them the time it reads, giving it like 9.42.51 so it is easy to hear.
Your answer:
21.31.21
